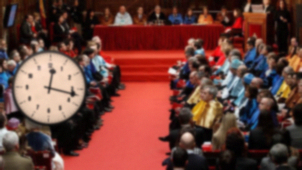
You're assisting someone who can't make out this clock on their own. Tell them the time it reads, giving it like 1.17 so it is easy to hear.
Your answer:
12.17
